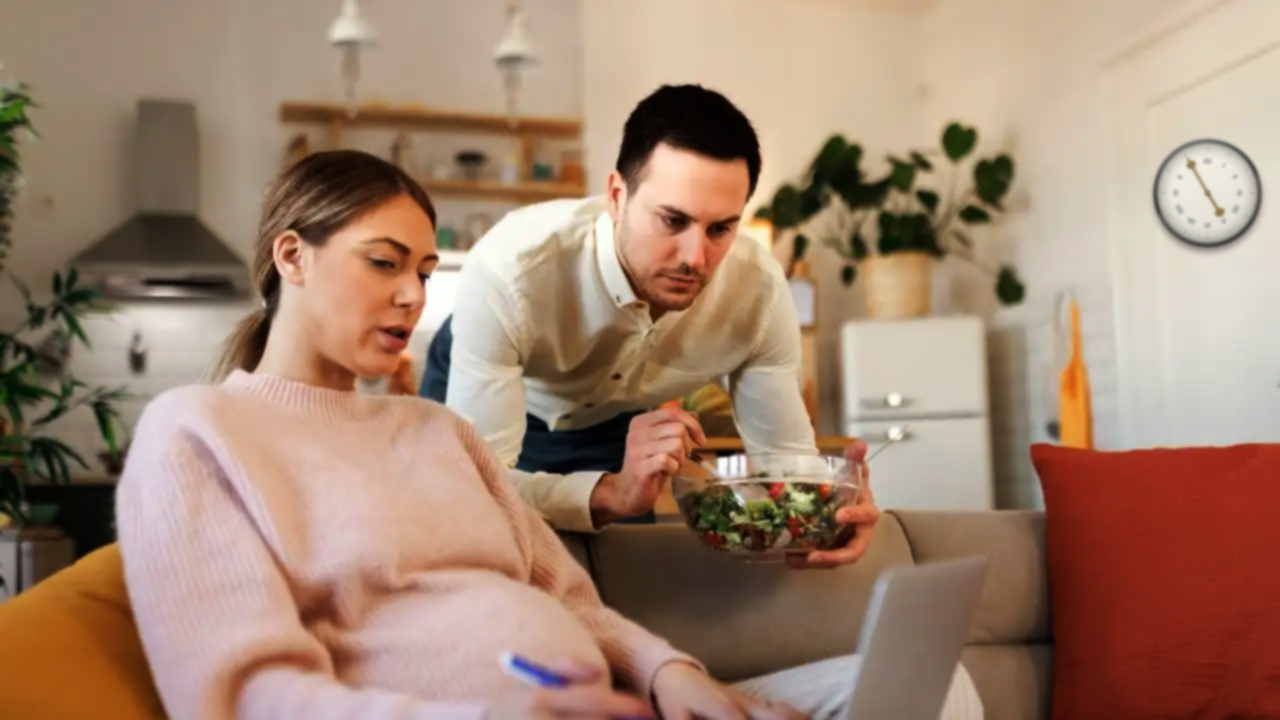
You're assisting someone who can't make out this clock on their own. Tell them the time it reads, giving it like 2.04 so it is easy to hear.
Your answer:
4.55
